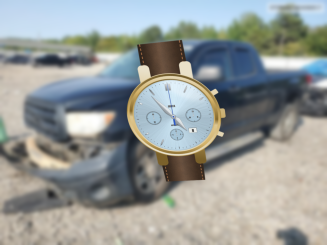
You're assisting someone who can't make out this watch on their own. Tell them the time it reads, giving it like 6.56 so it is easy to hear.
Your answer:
4.54
